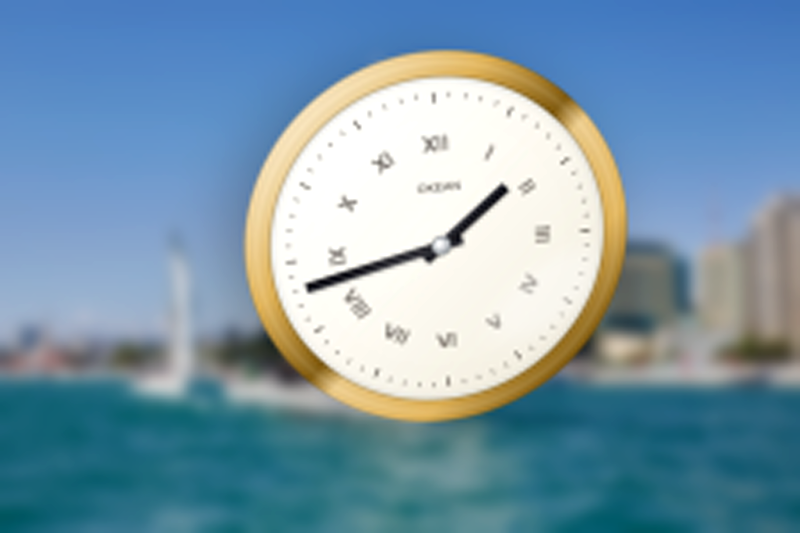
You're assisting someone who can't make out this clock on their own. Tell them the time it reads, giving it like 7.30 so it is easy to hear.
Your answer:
1.43
